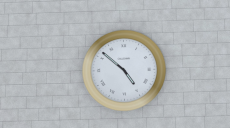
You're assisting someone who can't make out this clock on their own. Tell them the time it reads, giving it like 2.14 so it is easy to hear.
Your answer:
4.52
